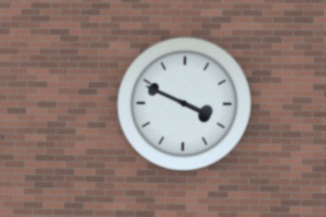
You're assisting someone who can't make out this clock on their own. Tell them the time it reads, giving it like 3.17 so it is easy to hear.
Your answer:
3.49
